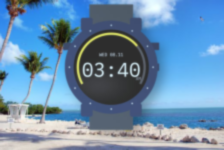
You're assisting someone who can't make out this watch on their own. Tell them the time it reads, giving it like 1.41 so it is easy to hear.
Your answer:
3.40
